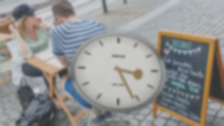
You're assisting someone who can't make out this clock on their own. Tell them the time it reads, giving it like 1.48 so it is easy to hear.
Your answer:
3.26
